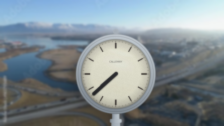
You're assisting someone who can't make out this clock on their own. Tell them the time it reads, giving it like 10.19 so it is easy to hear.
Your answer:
7.38
